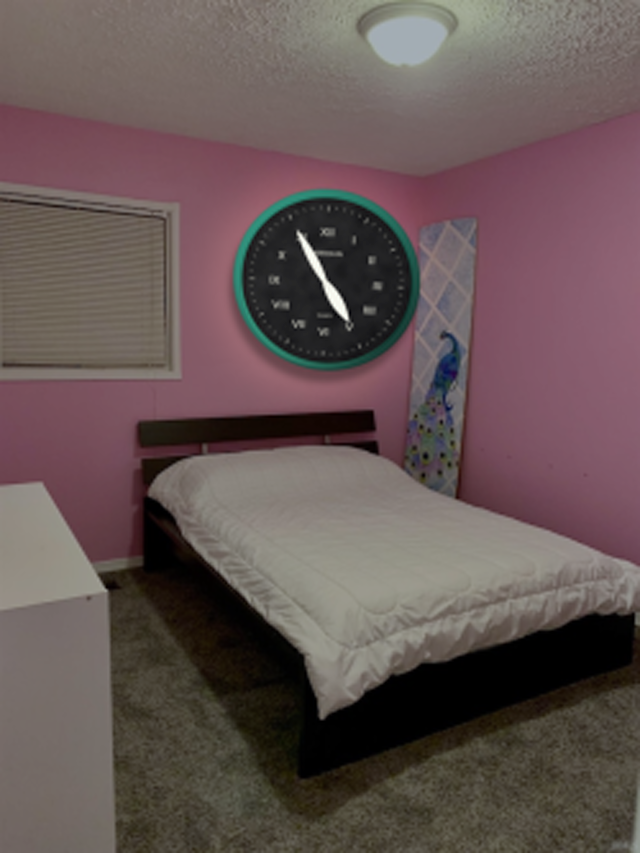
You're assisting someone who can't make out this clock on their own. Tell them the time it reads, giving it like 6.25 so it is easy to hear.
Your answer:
4.55
